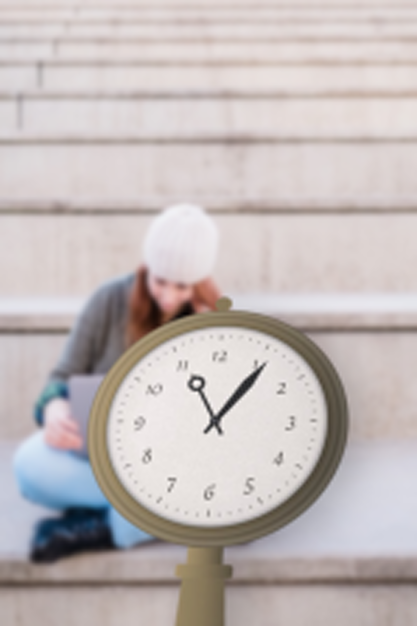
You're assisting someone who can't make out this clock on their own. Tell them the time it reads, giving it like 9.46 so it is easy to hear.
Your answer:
11.06
